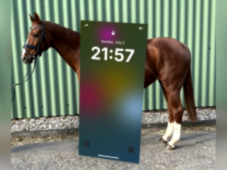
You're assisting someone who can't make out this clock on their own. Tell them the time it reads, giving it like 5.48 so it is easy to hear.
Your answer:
21.57
